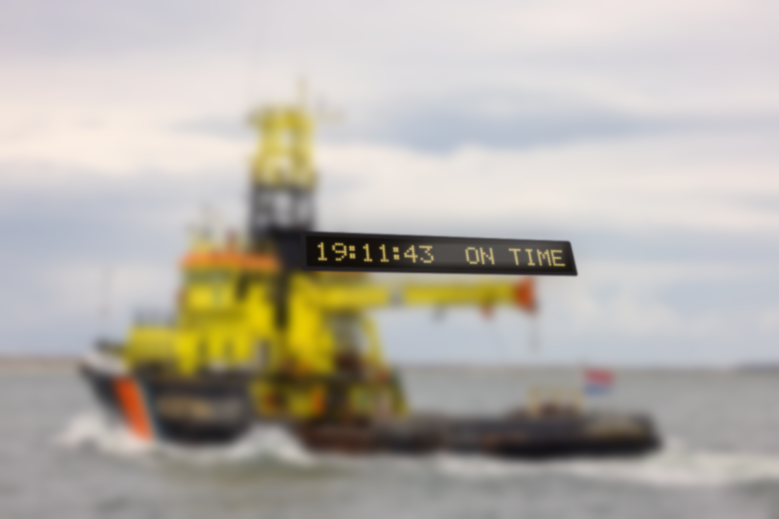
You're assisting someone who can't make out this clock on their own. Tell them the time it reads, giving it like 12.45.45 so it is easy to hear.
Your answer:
19.11.43
